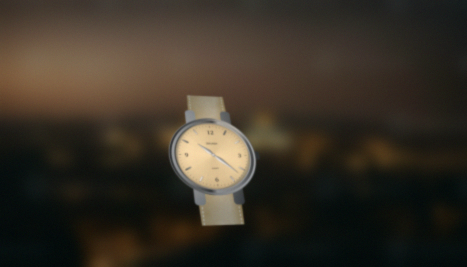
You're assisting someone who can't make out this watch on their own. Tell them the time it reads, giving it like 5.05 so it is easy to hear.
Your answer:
10.22
